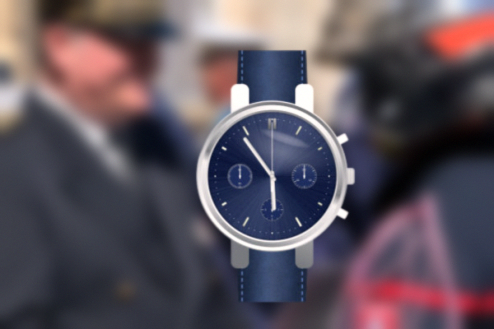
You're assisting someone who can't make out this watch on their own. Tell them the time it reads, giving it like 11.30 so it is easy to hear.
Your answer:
5.54
